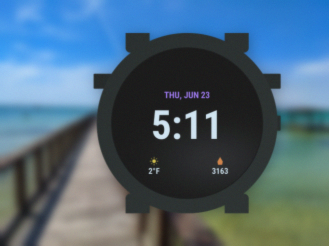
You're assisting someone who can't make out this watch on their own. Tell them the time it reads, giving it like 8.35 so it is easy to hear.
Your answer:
5.11
